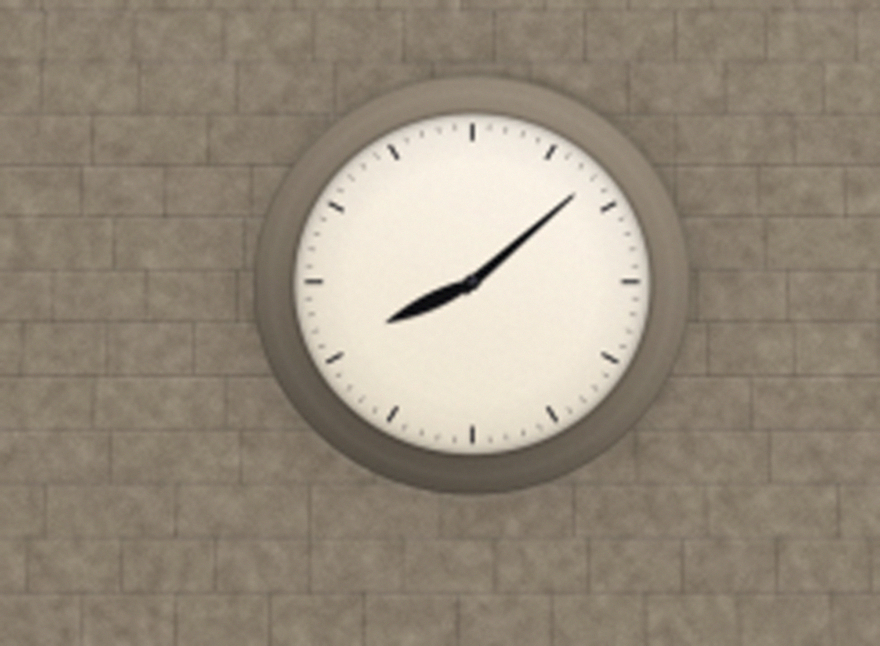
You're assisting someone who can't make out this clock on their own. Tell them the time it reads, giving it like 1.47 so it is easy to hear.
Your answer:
8.08
